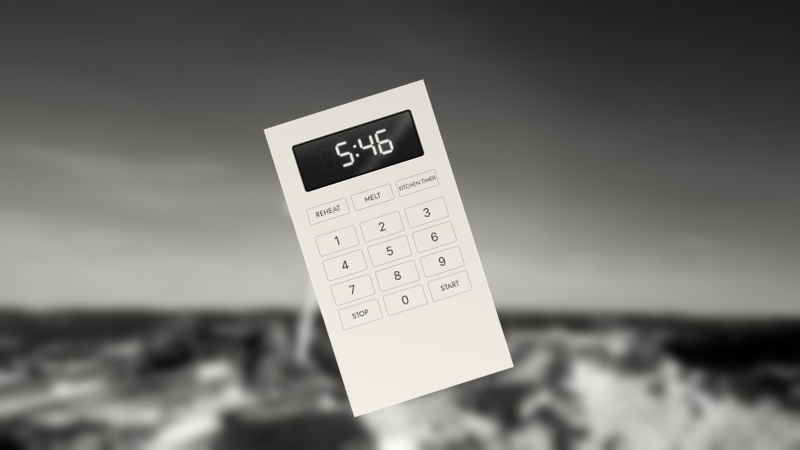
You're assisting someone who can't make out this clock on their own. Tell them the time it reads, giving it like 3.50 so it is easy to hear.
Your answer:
5.46
